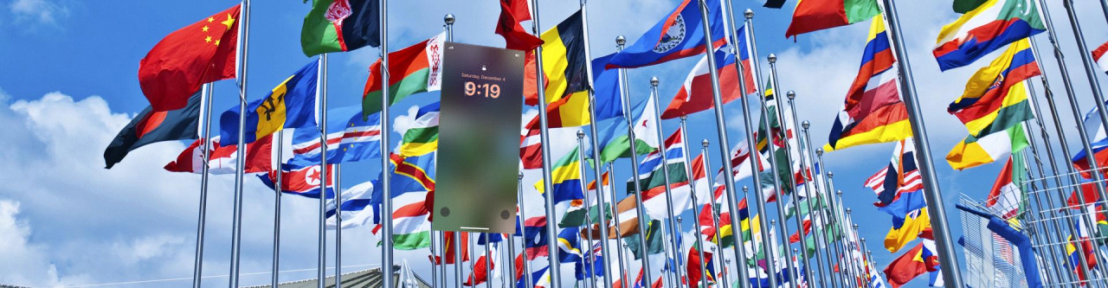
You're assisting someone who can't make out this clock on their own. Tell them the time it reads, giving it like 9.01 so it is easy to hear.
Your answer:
9.19
